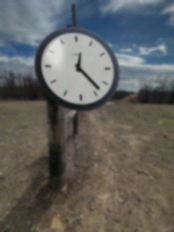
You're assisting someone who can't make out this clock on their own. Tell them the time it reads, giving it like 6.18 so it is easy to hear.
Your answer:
12.23
